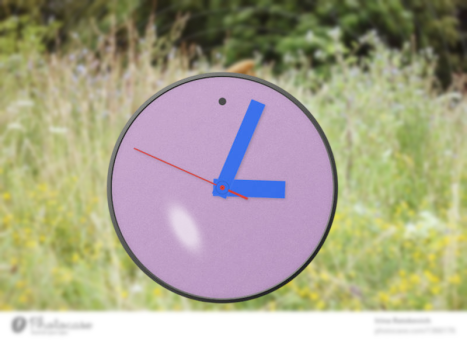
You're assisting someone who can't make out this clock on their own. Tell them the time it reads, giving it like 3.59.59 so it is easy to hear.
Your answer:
3.03.49
